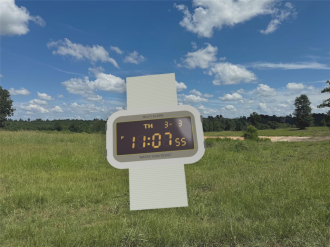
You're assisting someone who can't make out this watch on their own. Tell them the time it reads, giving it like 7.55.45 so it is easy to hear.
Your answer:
11.07.55
